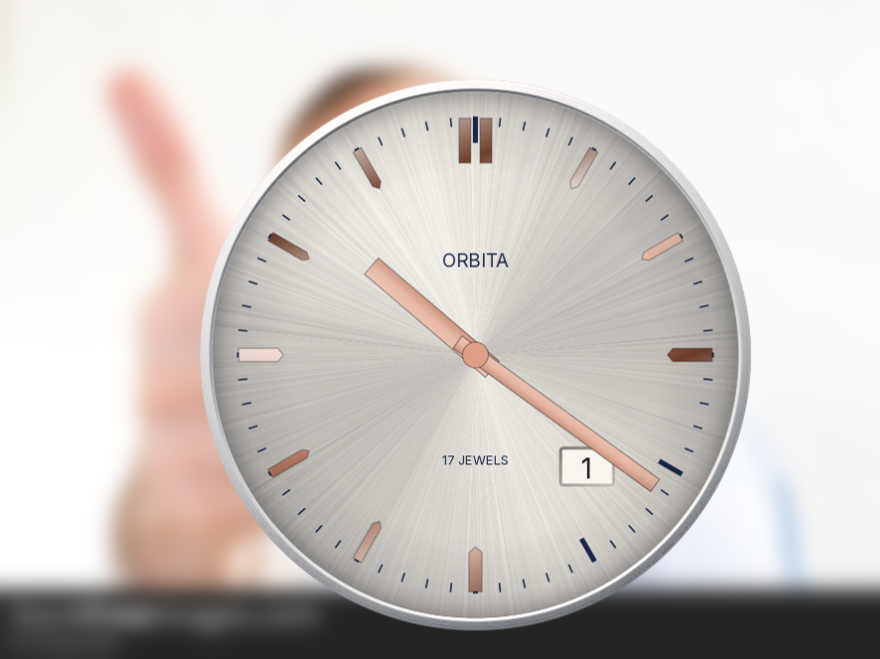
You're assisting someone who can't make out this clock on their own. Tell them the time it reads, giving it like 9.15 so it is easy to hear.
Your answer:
10.21
